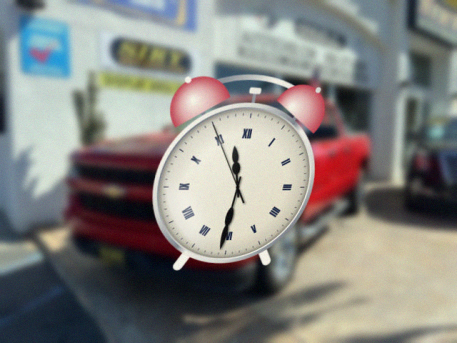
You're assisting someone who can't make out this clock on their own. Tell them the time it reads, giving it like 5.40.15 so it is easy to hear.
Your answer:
11.30.55
